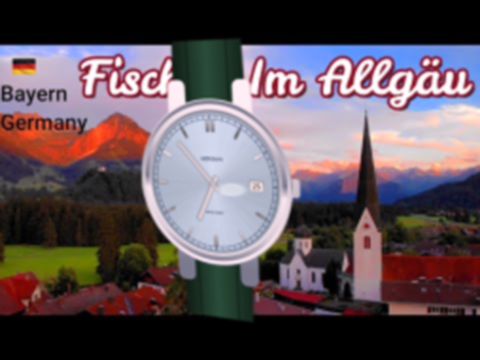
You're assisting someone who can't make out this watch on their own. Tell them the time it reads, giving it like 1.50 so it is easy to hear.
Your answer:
6.53
